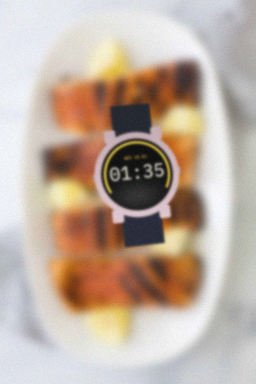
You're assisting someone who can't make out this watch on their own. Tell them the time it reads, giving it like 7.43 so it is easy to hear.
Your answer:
1.35
